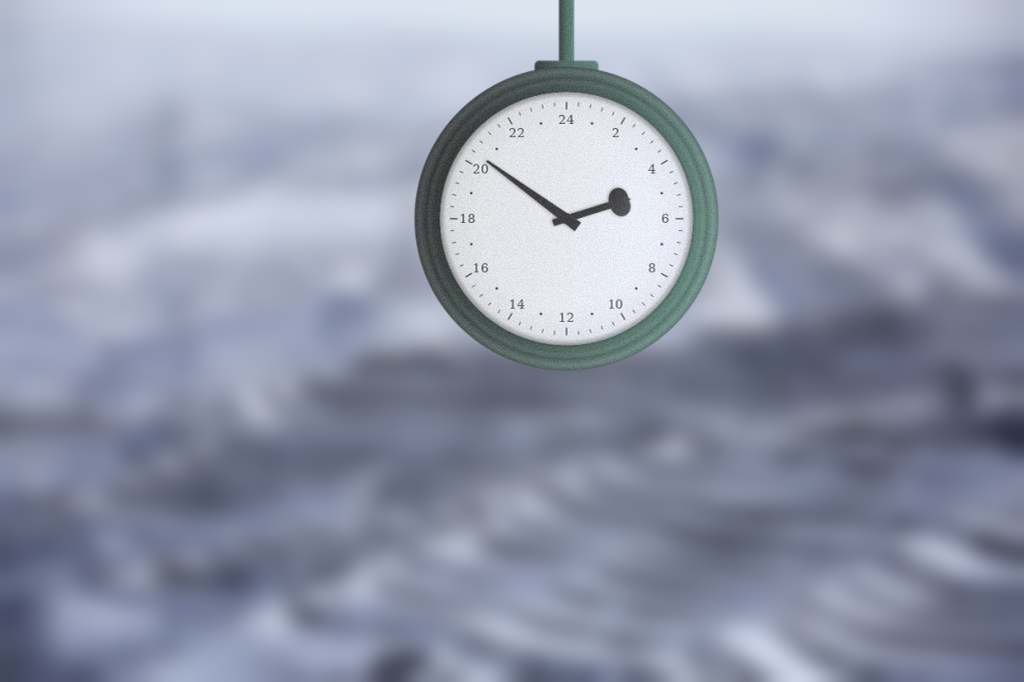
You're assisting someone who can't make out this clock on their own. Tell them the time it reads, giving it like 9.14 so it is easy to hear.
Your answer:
4.51
